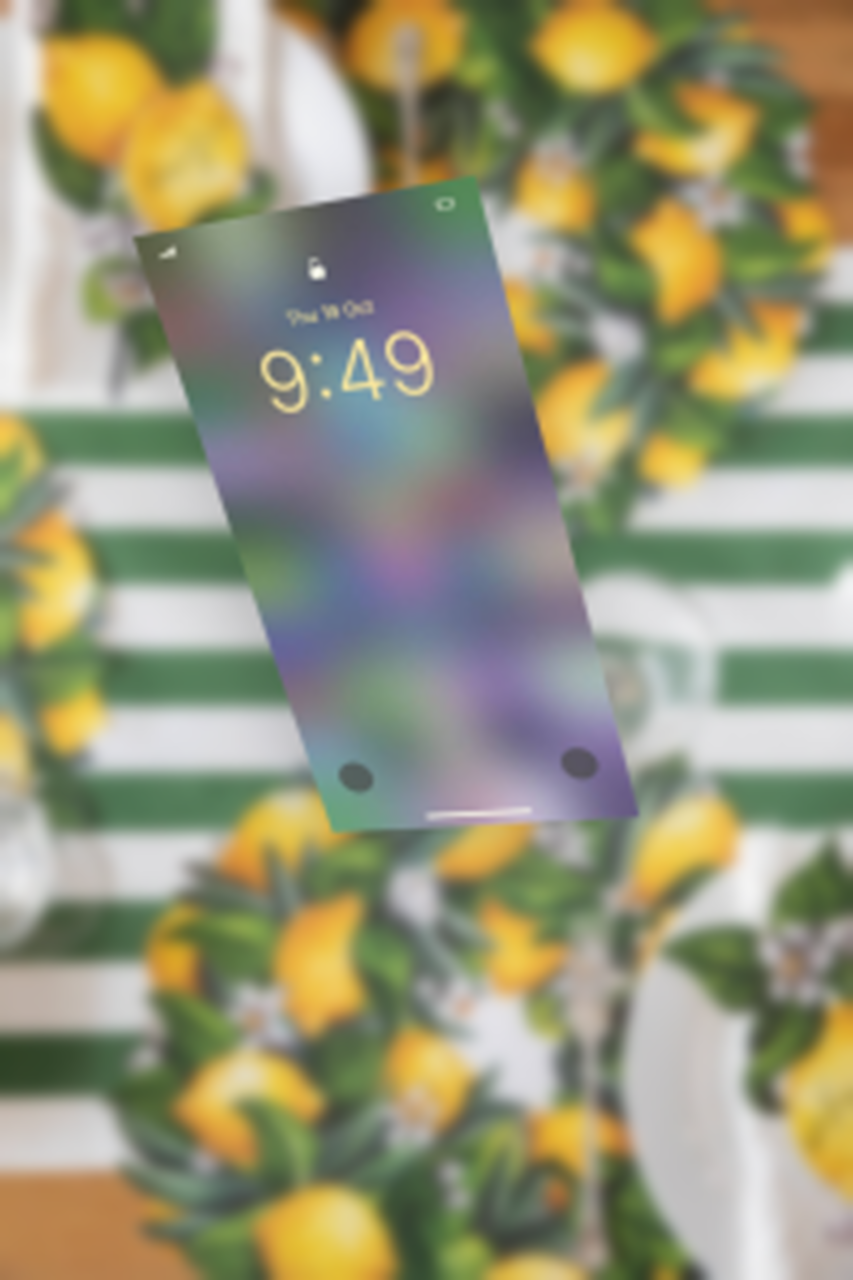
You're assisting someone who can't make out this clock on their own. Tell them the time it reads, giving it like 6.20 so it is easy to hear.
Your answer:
9.49
